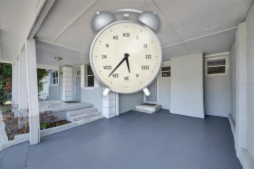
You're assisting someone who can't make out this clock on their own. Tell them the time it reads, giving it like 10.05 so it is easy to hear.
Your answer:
5.37
